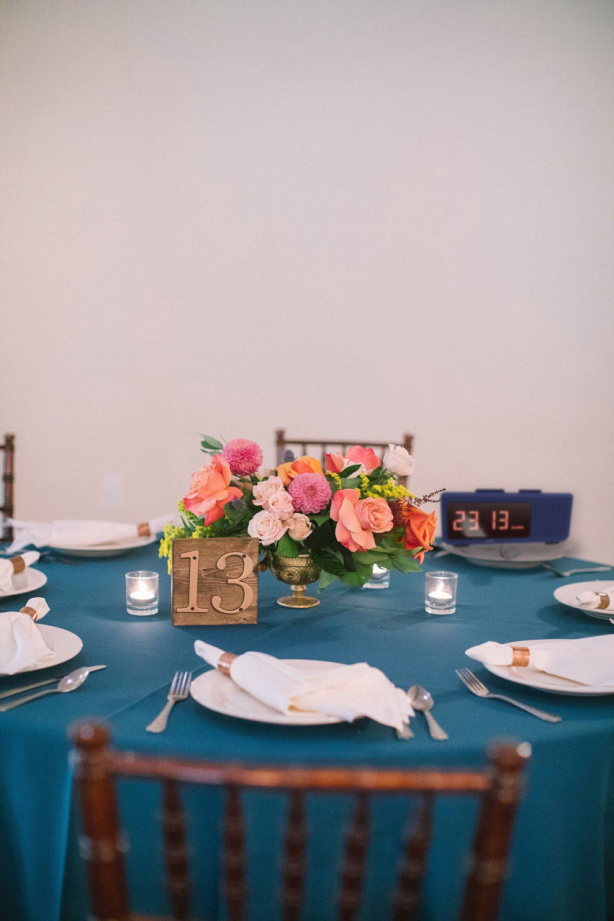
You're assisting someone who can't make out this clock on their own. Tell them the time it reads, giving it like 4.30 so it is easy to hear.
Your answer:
23.13
